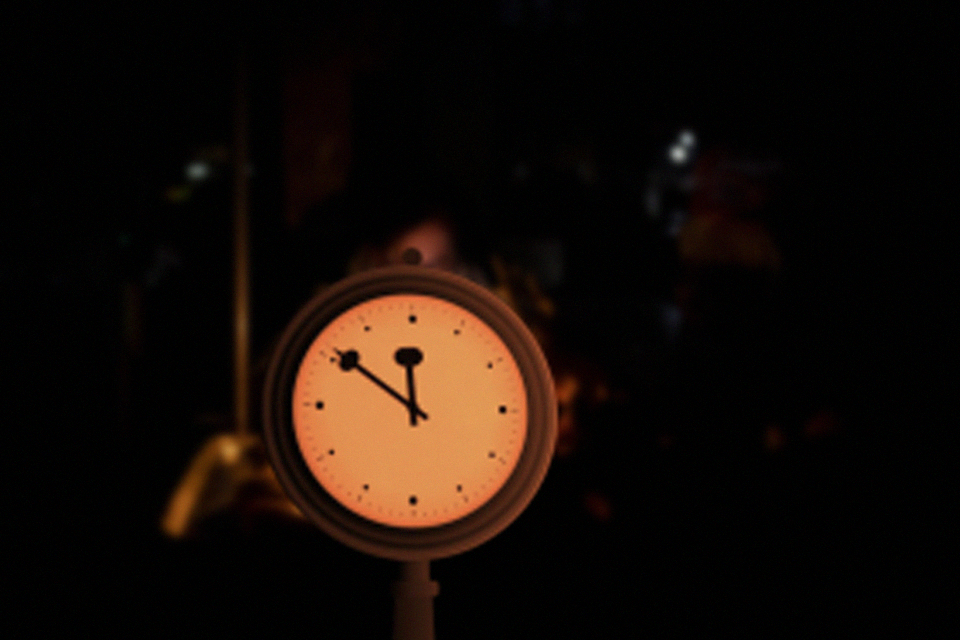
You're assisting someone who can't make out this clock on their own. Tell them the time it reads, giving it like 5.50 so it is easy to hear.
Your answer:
11.51
